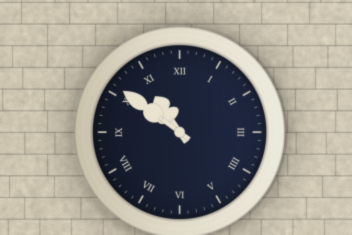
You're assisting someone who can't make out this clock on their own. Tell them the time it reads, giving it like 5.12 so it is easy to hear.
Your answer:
10.51
